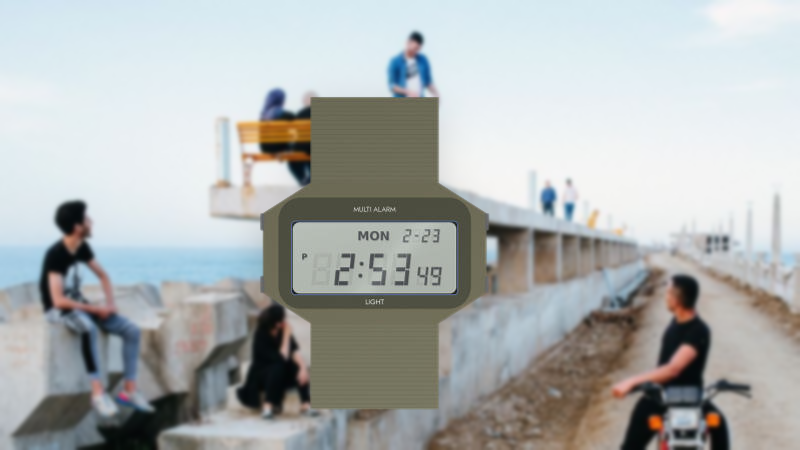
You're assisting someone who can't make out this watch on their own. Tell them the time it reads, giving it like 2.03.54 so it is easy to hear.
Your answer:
2.53.49
